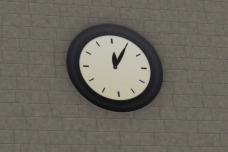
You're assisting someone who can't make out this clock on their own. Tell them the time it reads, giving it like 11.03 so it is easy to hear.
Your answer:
12.05
